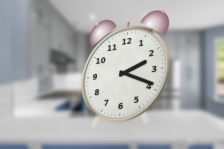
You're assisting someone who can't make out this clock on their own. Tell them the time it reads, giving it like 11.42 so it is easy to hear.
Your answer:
2.19
